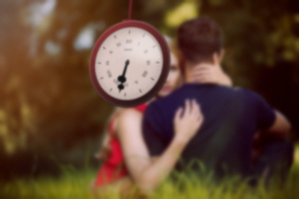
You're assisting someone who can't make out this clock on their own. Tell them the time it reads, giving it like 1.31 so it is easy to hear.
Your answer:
6.32
